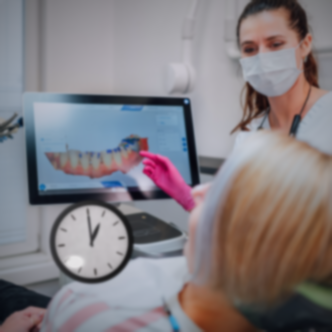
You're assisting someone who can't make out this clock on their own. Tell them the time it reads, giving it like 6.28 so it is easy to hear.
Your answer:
1.00
